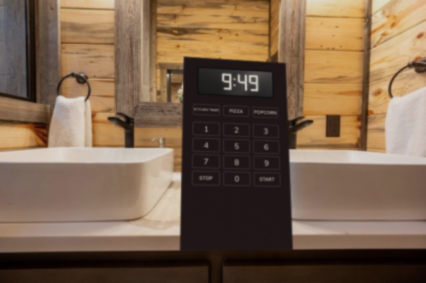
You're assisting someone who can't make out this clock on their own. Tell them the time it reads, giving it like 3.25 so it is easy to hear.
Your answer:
9.49
